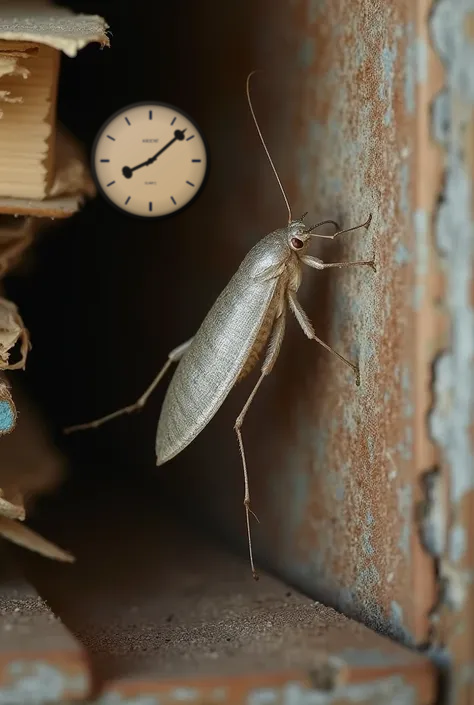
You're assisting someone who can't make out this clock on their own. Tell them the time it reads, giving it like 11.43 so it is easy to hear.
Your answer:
8.08
